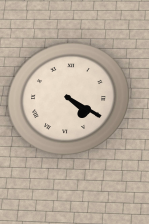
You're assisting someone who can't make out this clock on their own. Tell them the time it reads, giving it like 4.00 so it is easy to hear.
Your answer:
4.20
